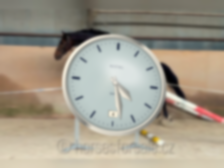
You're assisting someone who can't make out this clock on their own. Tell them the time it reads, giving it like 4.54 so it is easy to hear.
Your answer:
4.28
